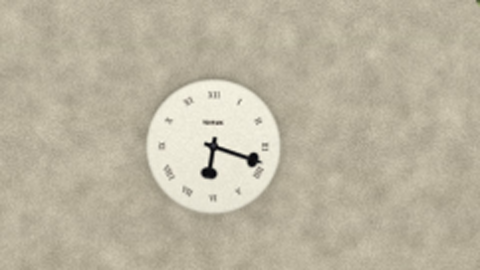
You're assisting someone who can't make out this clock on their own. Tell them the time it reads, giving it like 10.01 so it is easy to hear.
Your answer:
6.18
